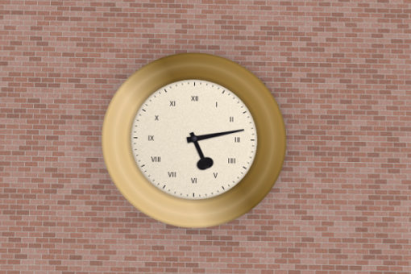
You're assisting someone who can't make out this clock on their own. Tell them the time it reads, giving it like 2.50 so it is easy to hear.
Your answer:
5.13
